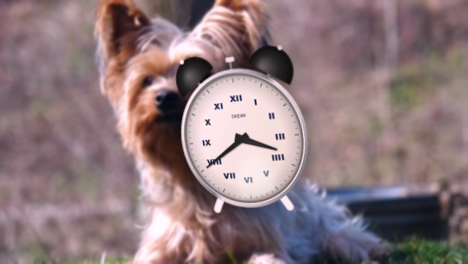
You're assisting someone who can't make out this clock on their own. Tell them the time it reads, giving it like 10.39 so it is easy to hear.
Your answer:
3.40
